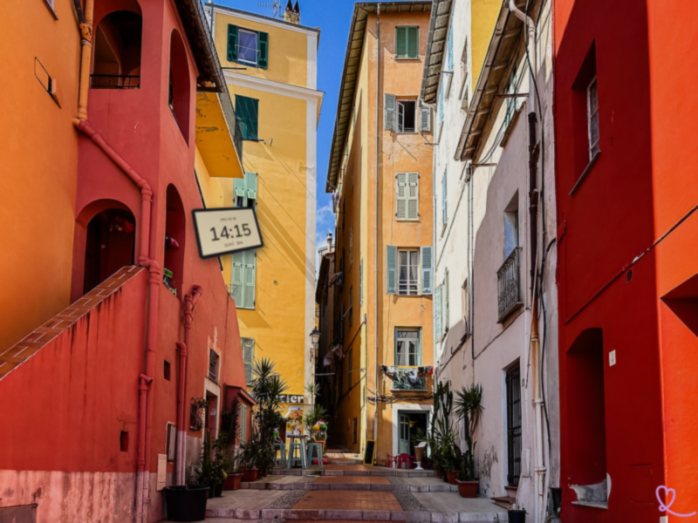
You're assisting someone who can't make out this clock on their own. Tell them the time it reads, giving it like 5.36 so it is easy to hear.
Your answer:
14.15
